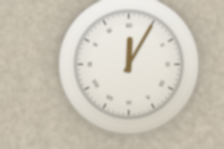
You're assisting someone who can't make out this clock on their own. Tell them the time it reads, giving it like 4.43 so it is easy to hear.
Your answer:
12.05
